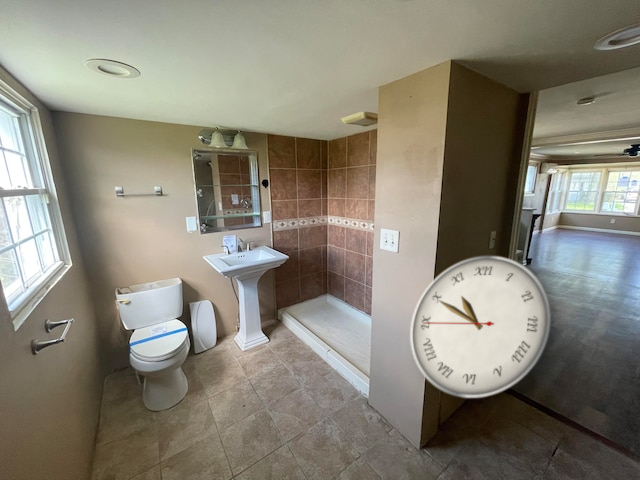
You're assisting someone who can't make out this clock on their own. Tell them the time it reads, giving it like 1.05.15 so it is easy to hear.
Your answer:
10.49.45
